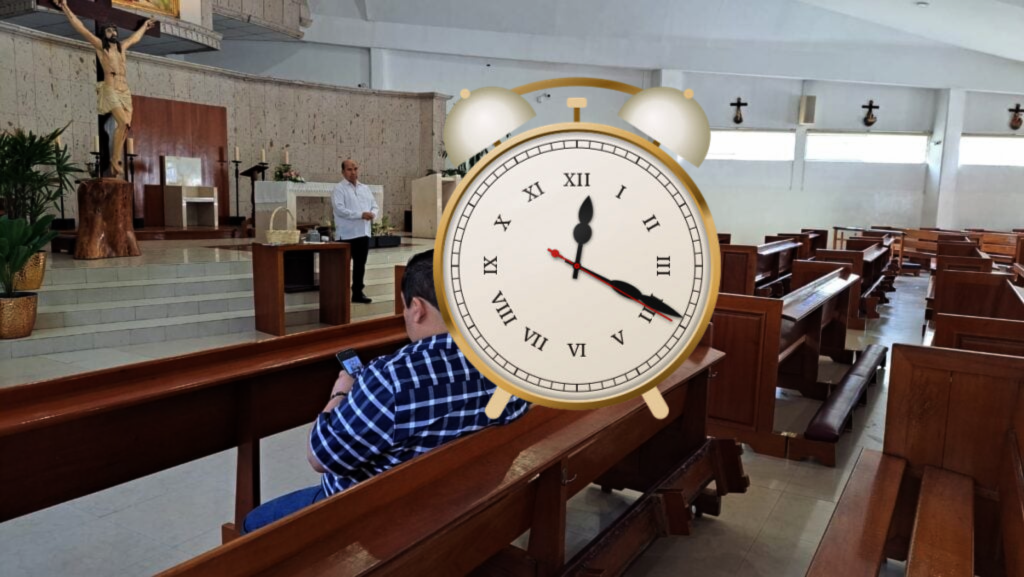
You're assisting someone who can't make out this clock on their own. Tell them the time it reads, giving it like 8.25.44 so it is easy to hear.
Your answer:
12.19.20
